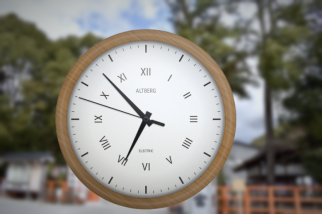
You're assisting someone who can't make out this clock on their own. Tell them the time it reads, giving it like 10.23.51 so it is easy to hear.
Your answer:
6.52.48
